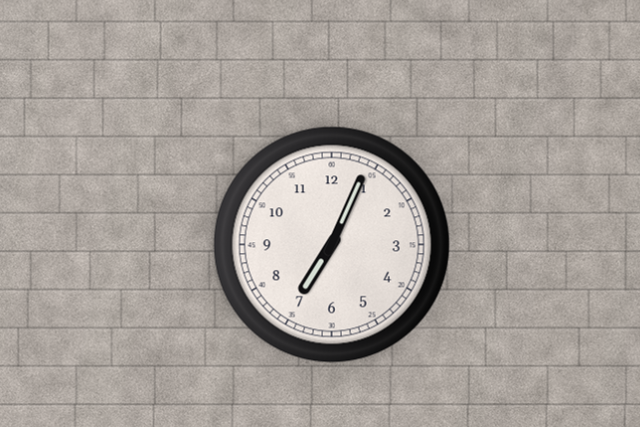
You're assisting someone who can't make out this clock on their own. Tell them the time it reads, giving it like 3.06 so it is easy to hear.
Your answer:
7.04
